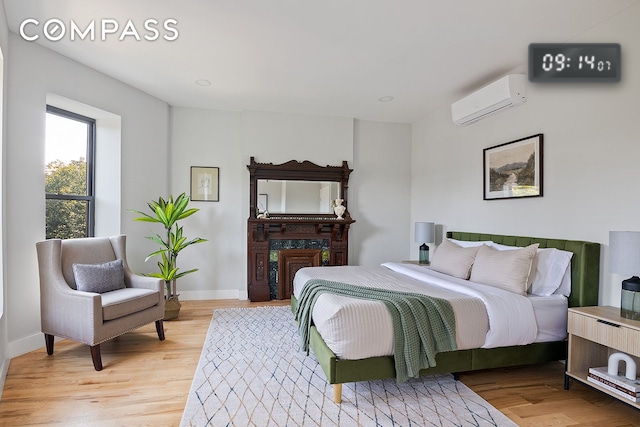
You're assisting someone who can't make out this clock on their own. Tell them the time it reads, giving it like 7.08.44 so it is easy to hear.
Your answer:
9.14.07
